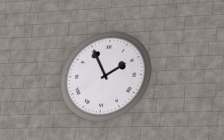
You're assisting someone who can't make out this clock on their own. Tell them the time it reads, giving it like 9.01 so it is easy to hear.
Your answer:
1.55
